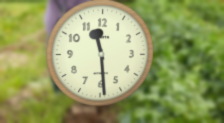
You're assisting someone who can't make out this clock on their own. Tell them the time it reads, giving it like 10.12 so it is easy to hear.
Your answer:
11.29
